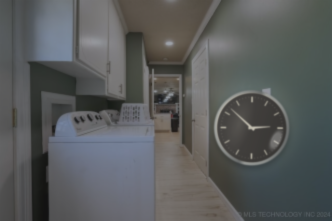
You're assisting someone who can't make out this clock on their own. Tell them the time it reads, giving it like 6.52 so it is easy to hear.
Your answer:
2.52
